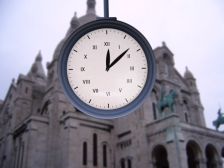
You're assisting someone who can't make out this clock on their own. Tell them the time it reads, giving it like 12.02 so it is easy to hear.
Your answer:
12.08
